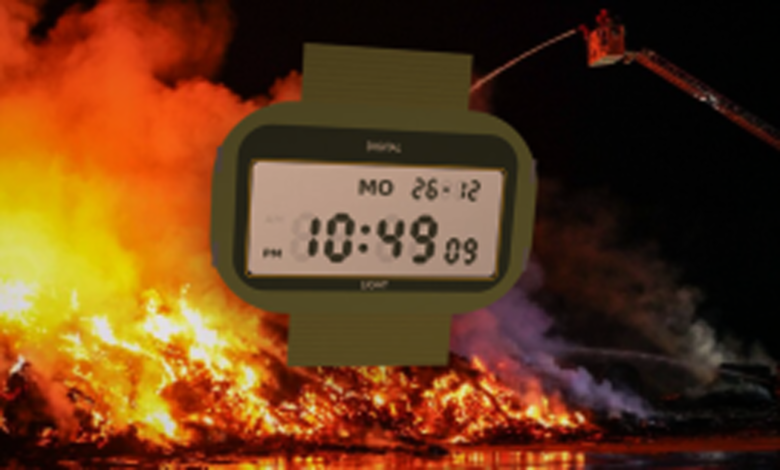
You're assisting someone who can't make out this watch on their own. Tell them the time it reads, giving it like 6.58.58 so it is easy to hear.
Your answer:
10.49.09
